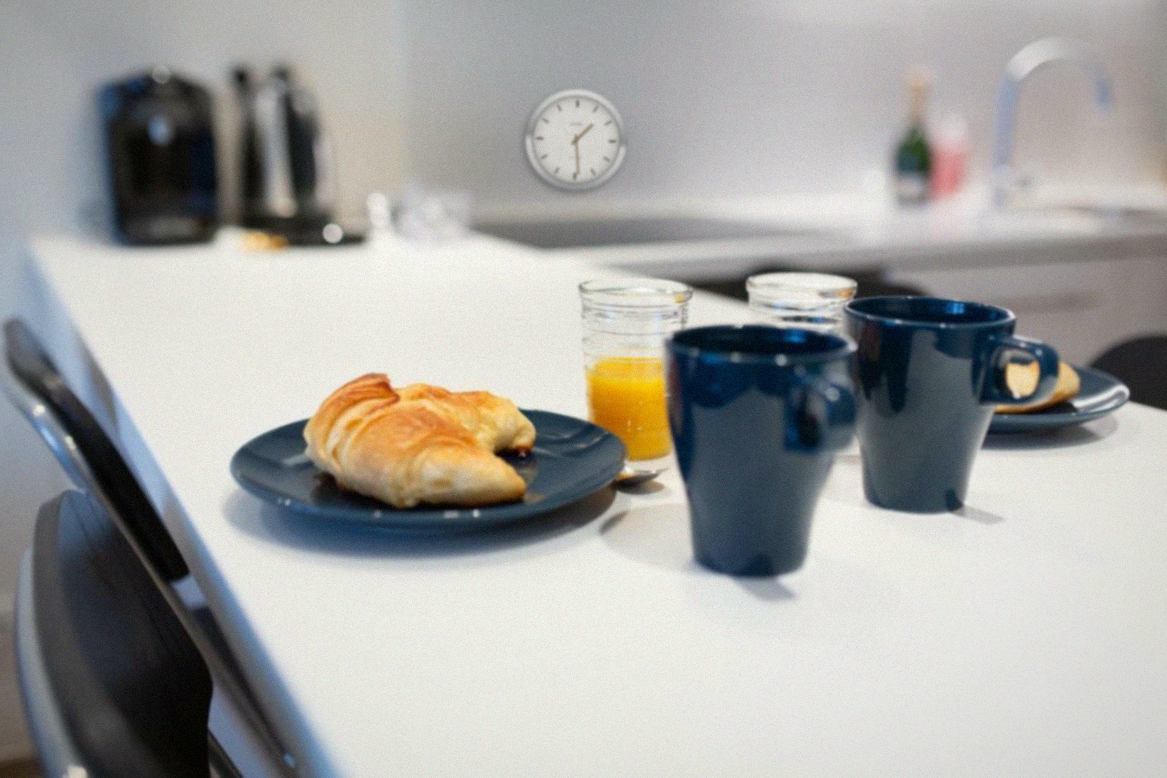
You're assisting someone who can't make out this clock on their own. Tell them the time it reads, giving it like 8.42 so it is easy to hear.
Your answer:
1.29
